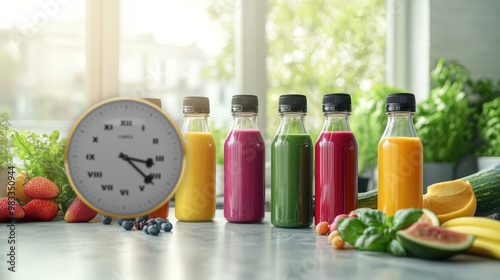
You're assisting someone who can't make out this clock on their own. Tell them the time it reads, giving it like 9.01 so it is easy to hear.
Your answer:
3.22
